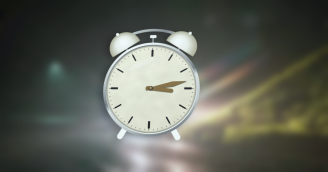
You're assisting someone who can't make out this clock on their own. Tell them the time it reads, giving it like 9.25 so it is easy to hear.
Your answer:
3.13
